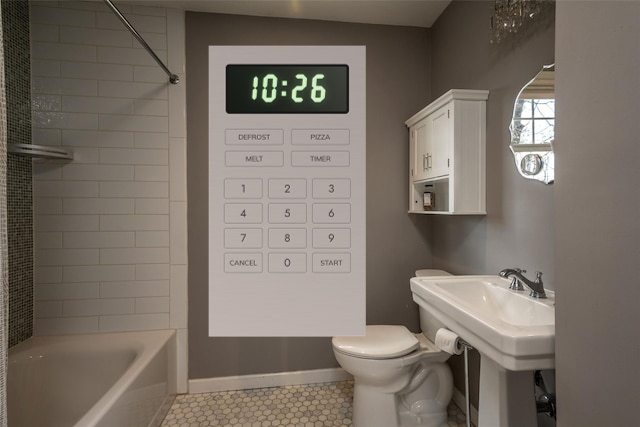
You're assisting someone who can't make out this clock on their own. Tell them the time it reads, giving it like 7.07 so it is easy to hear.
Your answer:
10.26
